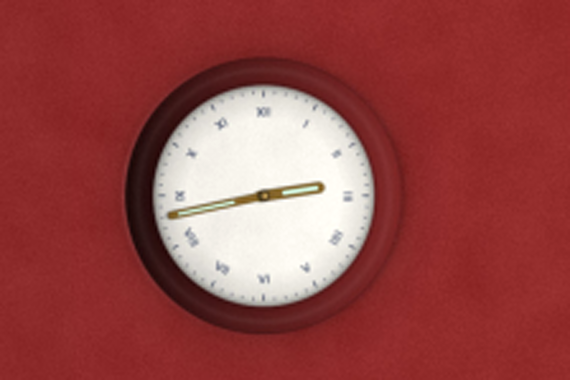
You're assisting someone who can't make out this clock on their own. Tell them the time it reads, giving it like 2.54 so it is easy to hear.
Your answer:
2.43
